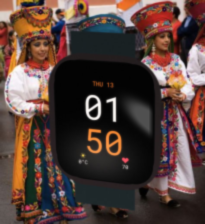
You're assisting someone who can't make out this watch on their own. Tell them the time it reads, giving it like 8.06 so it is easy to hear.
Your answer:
1.50
